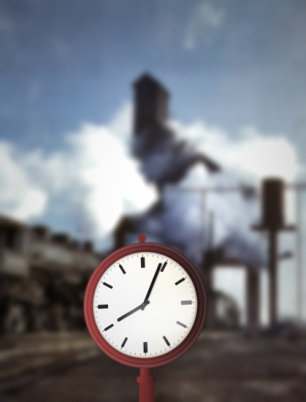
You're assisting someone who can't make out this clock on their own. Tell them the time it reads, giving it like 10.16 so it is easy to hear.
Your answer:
8.04
